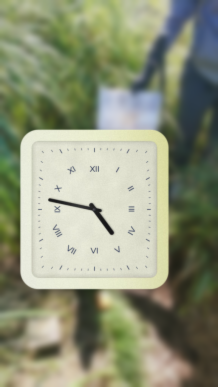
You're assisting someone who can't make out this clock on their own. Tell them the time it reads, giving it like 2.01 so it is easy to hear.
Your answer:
4.47
